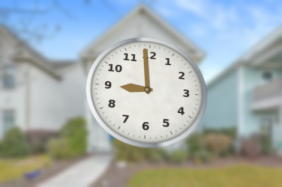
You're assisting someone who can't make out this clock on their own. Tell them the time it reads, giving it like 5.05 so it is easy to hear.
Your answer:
8.59
